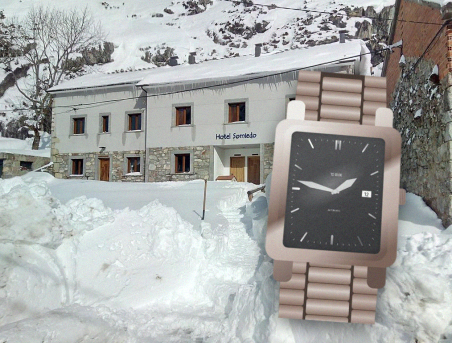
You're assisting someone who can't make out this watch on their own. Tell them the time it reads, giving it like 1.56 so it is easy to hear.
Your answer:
1.47
